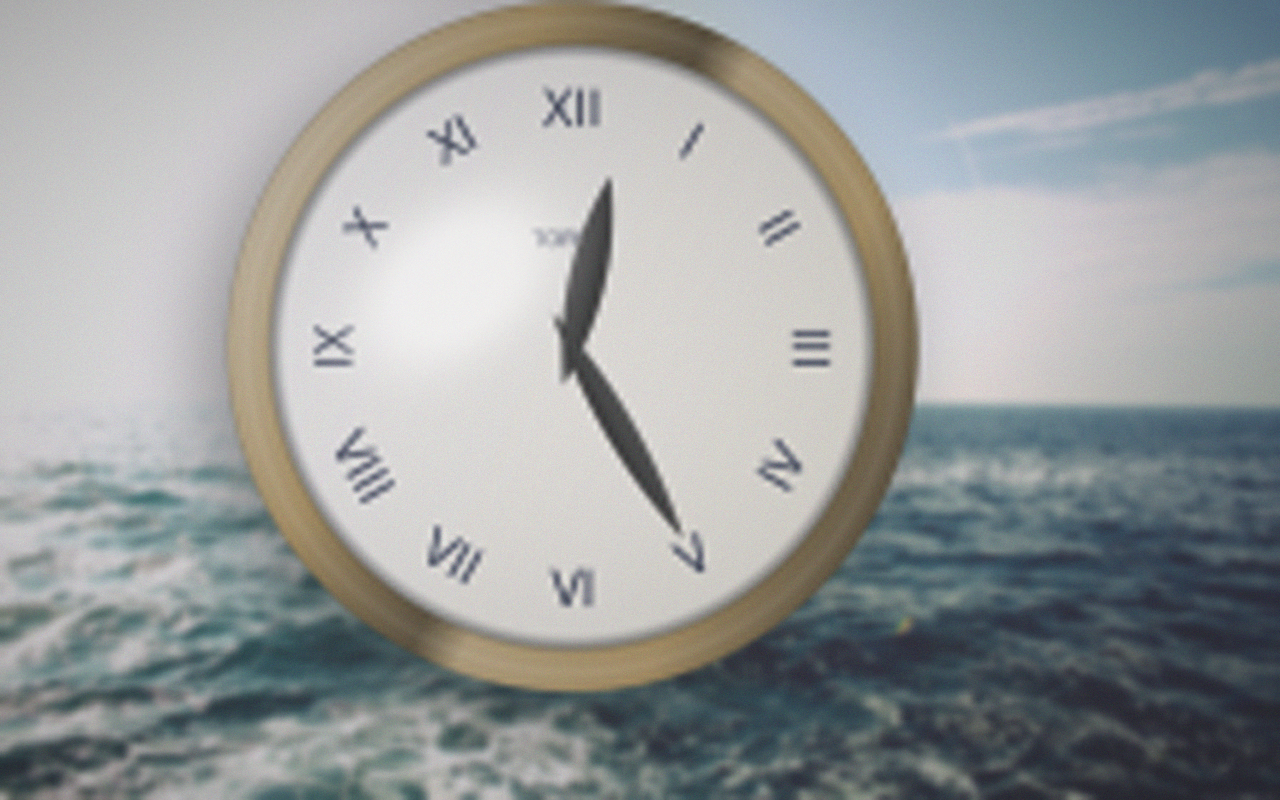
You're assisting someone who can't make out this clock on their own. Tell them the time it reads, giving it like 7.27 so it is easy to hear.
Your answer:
12.25
